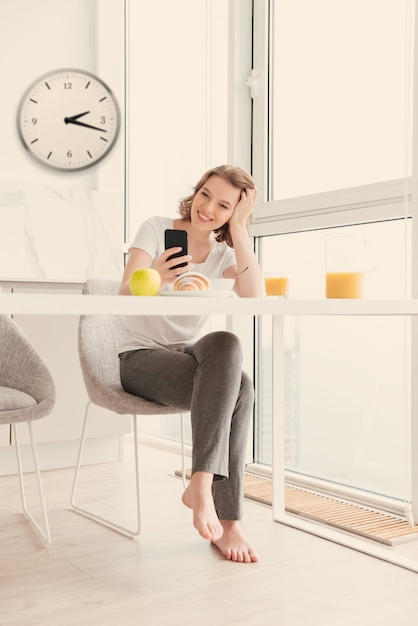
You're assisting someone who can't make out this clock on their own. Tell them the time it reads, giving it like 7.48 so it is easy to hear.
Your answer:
2.18
